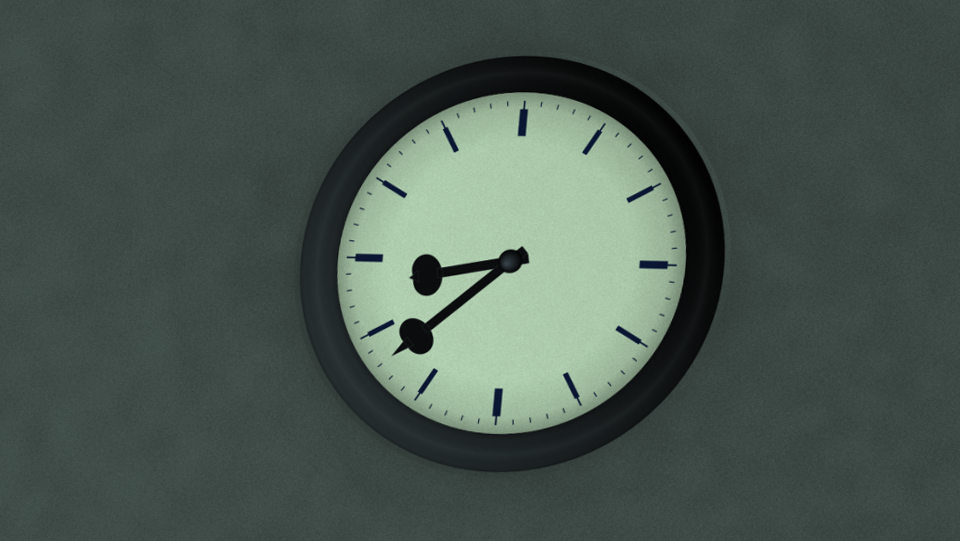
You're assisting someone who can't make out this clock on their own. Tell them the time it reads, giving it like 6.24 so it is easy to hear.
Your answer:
8.38
